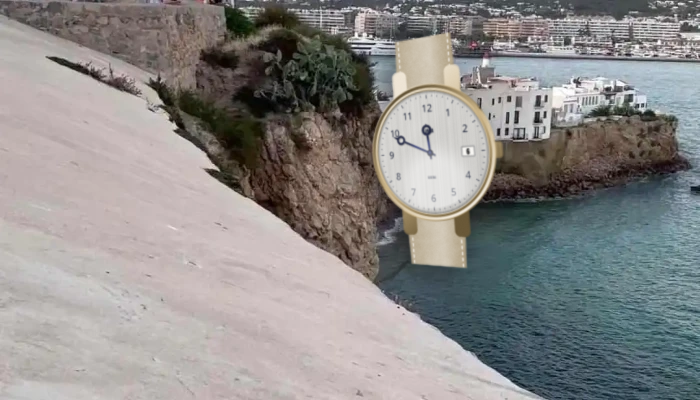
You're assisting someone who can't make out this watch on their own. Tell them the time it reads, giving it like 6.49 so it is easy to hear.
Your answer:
11.49
